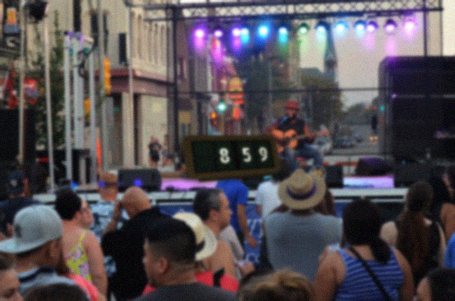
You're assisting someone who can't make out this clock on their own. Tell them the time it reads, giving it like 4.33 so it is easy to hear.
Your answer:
8.59
